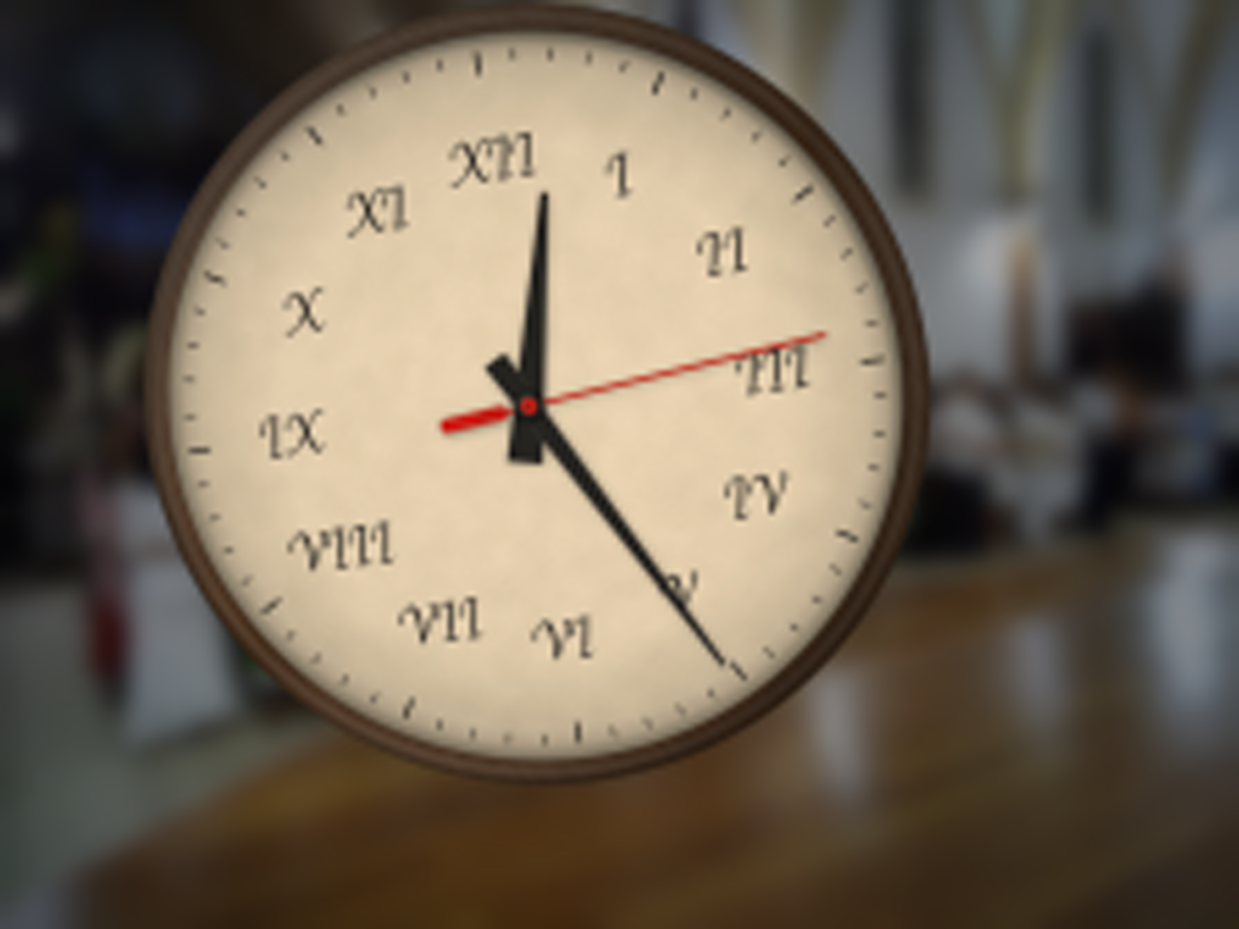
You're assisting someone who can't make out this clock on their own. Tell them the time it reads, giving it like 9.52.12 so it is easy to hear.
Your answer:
12.25.14
